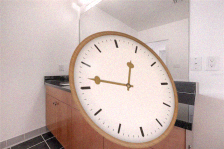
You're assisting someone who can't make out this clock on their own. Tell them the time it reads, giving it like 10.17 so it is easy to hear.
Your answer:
12.47
